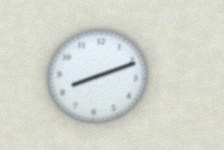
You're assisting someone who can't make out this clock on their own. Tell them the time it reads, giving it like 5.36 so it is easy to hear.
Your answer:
8.11
